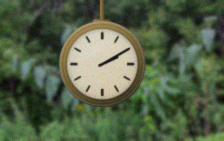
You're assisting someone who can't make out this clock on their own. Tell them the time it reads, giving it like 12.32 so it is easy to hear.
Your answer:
2.10
